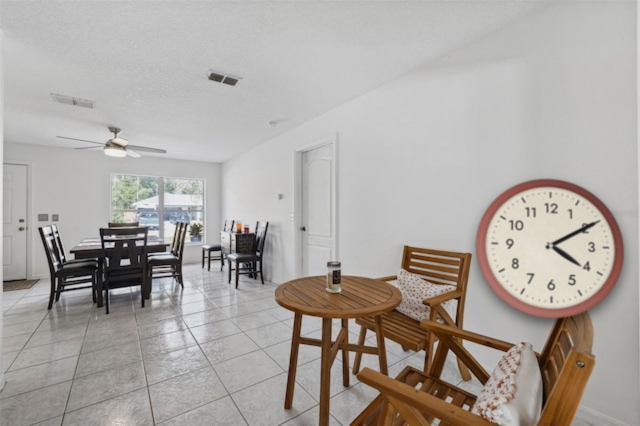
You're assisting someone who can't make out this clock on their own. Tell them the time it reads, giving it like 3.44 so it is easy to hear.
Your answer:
4.10
